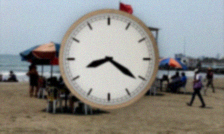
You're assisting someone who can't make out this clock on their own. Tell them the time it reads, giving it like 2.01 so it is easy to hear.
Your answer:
8.21
